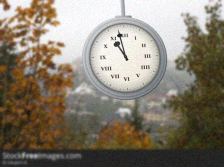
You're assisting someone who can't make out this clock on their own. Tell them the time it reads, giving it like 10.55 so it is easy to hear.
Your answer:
10.58
